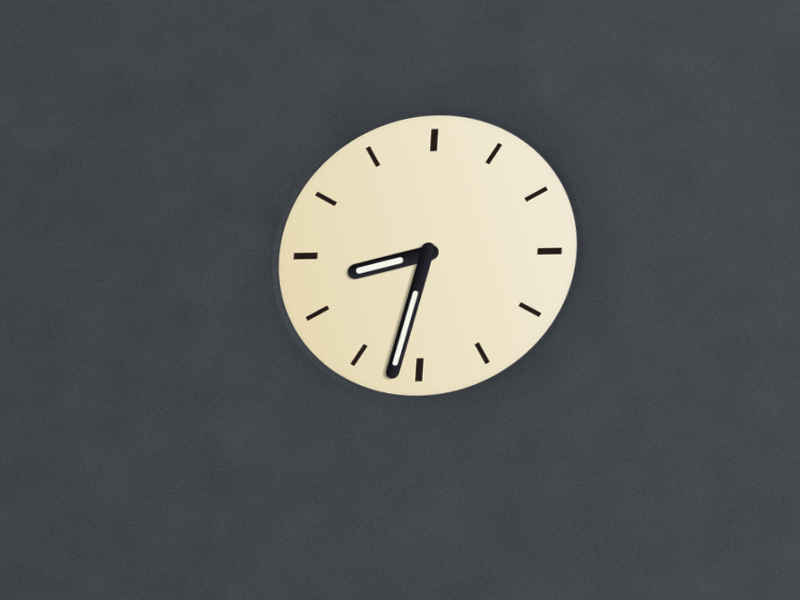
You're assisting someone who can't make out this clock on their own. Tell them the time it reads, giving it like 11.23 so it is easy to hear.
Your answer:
8.32
